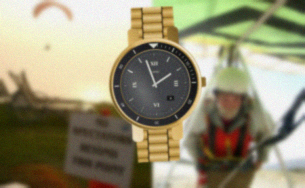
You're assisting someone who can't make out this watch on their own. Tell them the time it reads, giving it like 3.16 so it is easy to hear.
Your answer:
1.57
